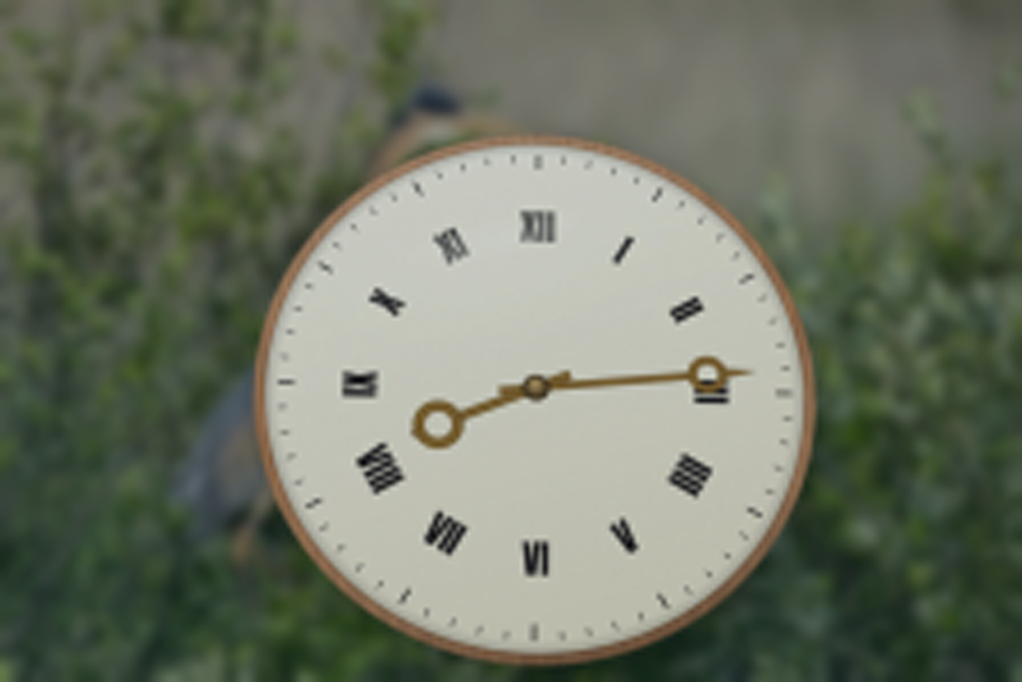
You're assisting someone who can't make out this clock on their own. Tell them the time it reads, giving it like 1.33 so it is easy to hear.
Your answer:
8.14
